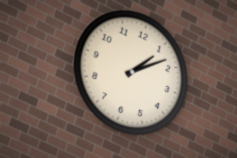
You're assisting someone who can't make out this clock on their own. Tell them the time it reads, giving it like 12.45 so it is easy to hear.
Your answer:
1.08
